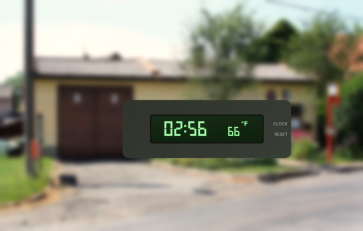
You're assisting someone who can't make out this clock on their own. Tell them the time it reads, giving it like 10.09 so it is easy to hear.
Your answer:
2.56
